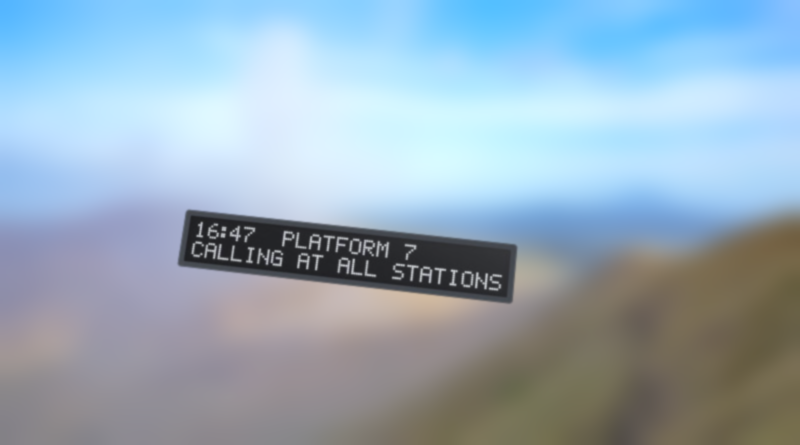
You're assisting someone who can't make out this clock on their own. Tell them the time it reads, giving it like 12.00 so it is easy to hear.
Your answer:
16.47
